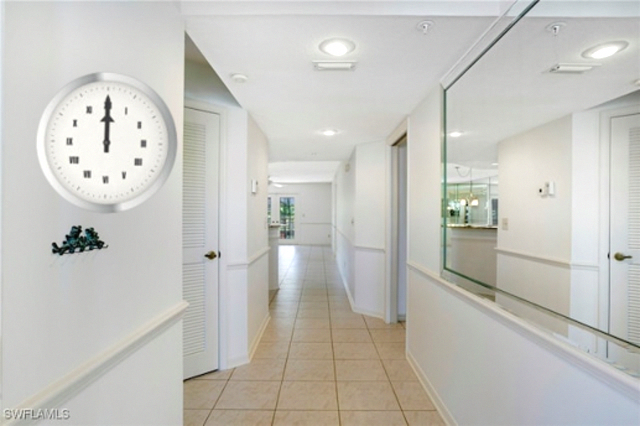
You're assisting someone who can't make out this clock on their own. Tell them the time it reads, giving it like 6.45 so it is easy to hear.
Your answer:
12.00
